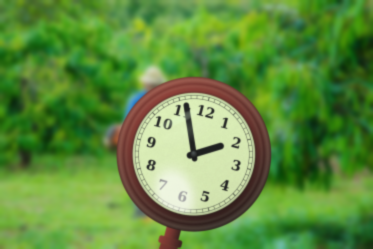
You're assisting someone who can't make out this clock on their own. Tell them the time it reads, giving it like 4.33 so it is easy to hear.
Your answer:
1.56
